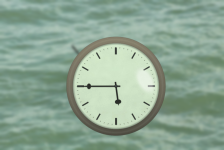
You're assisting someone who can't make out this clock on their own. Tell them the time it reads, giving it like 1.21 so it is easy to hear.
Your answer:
5.45
